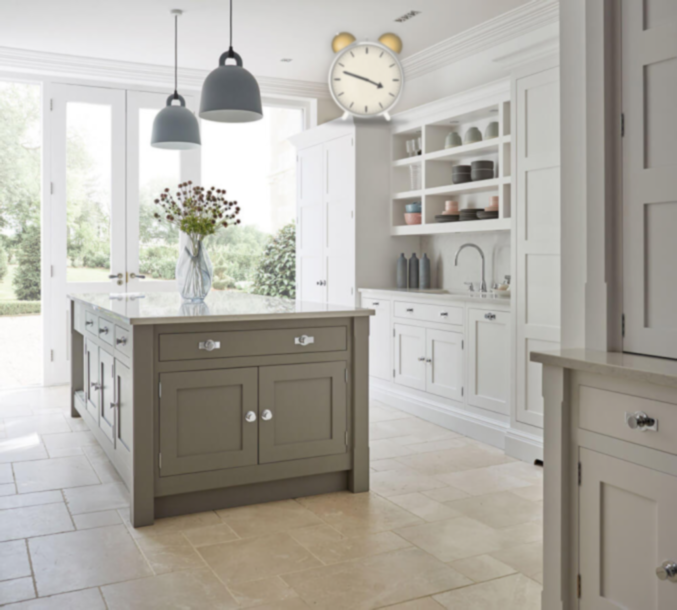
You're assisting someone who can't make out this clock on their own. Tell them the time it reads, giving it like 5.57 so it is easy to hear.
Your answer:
3.48
